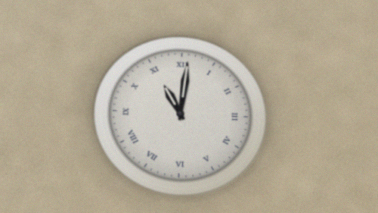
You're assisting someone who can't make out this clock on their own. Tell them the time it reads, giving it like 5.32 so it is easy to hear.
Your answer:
11.01
